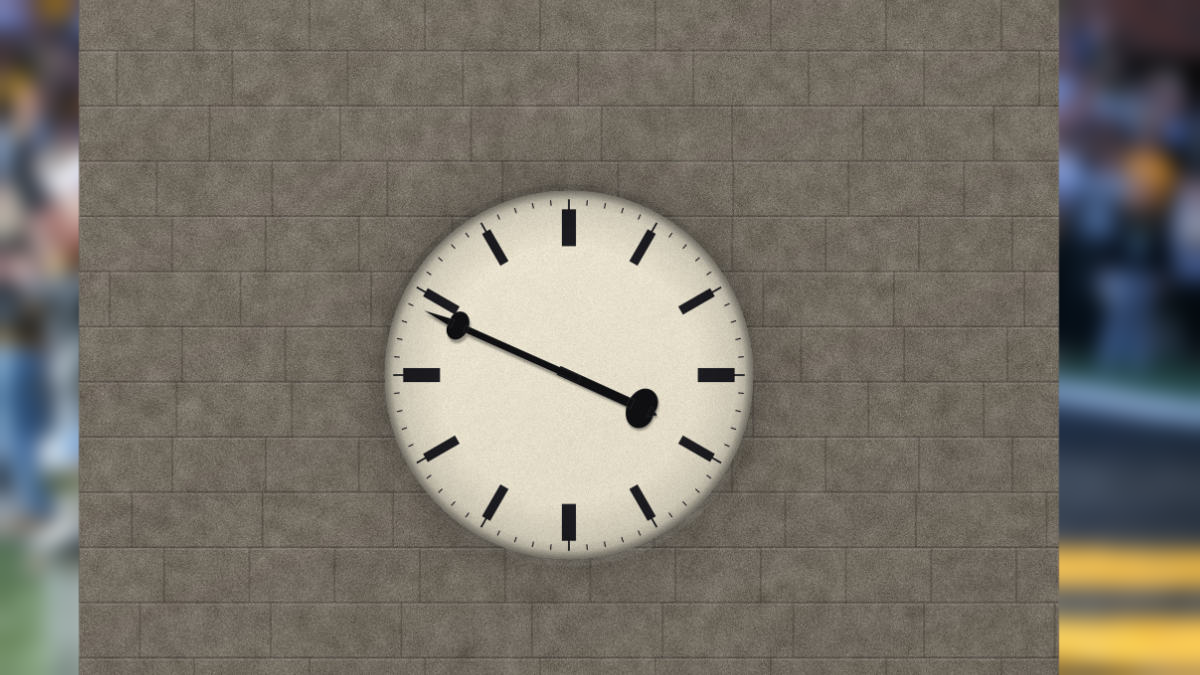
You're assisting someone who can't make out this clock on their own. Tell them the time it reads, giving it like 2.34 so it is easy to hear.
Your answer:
3.49
